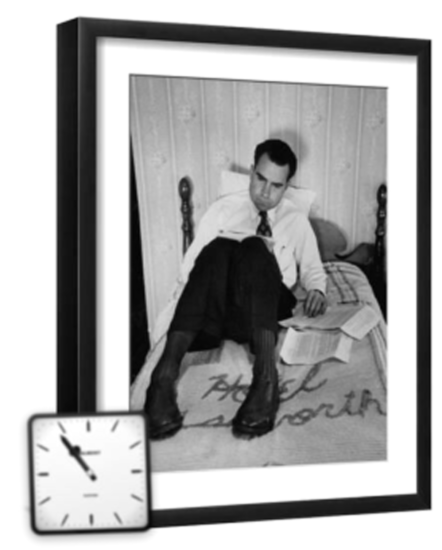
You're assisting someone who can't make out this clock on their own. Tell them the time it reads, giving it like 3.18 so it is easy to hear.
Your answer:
10.54
